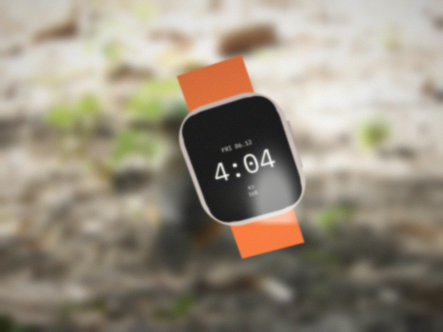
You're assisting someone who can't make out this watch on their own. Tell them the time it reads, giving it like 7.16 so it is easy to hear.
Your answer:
4.04
